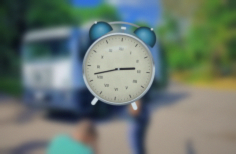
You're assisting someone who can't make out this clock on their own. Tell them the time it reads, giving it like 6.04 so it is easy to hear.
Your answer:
2.42
